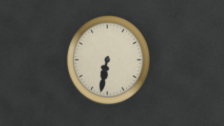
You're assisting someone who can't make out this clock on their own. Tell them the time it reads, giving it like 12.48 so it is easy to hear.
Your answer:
6.32
